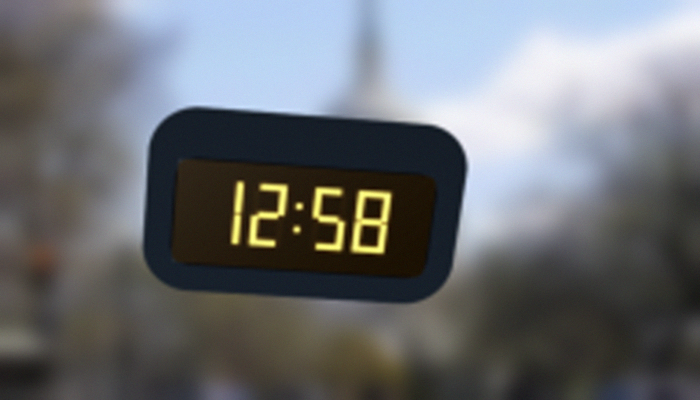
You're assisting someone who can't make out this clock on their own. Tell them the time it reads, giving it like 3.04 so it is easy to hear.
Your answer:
12.58
